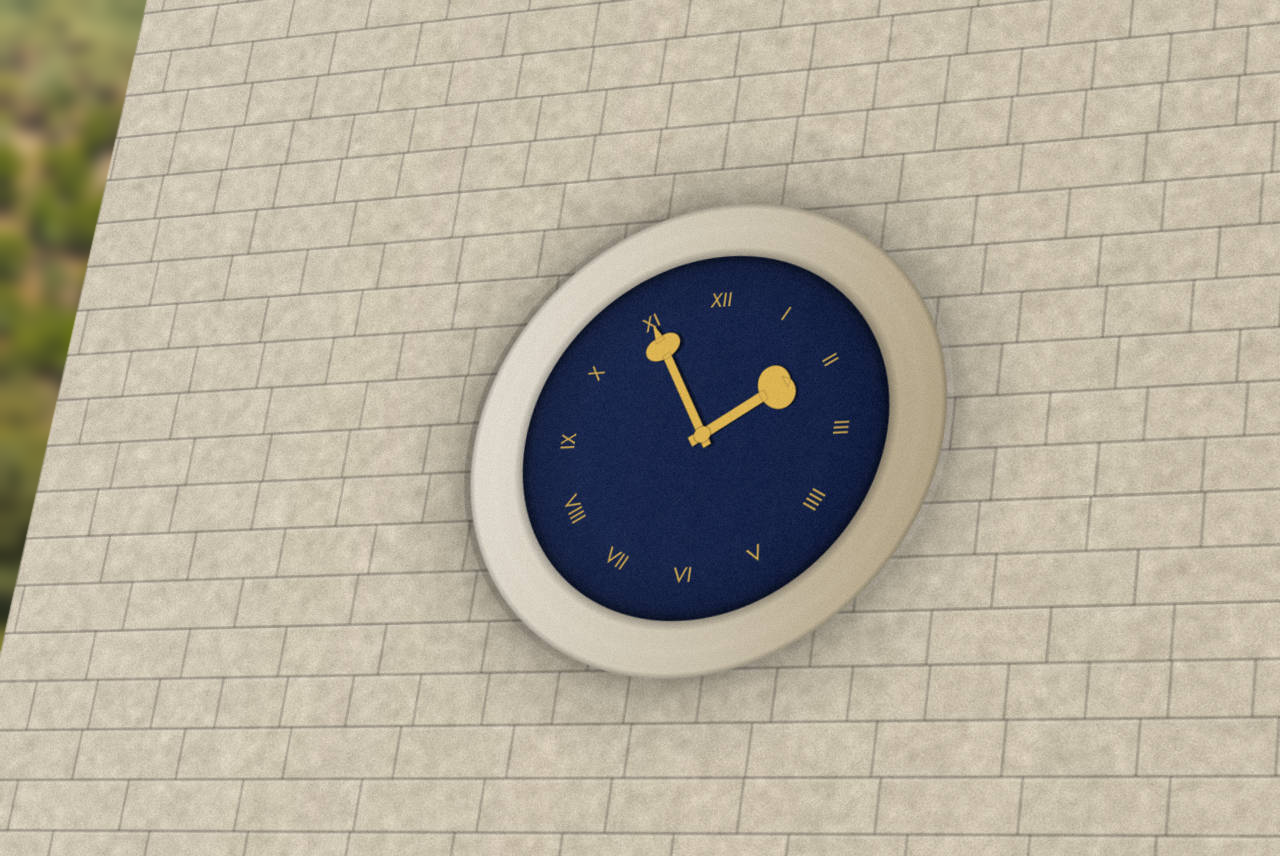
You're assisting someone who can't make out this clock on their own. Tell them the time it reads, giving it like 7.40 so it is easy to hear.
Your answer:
1.55
